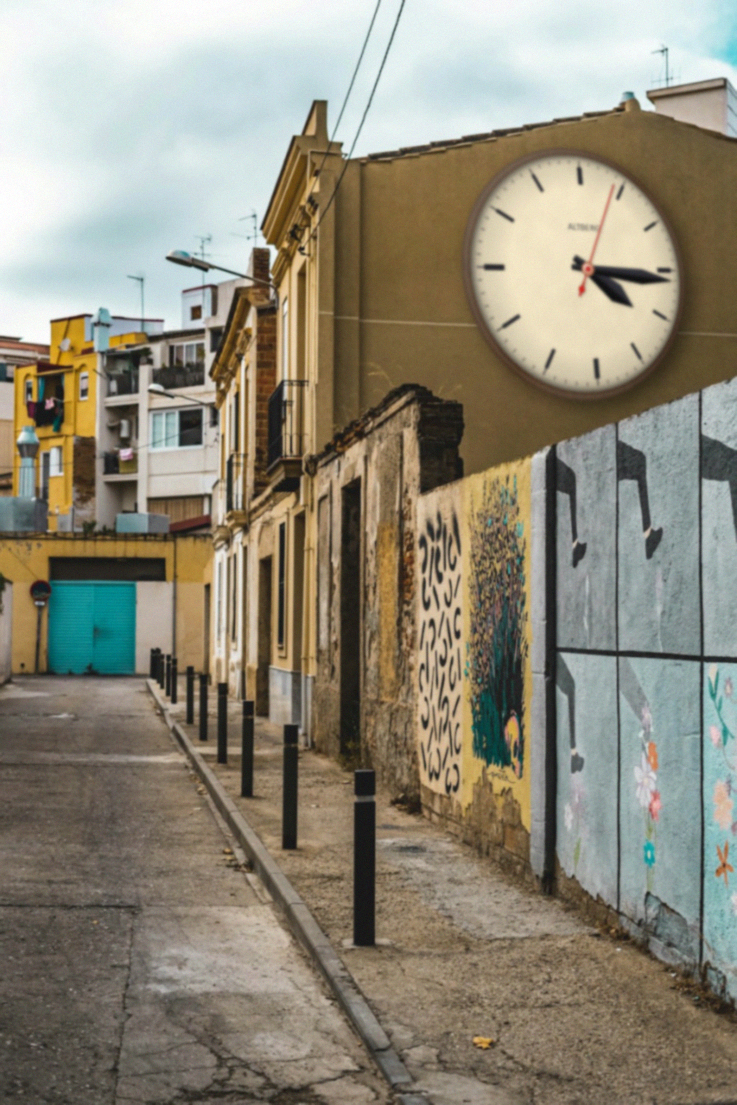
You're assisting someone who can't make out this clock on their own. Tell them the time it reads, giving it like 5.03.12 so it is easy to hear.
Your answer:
4.16.04
